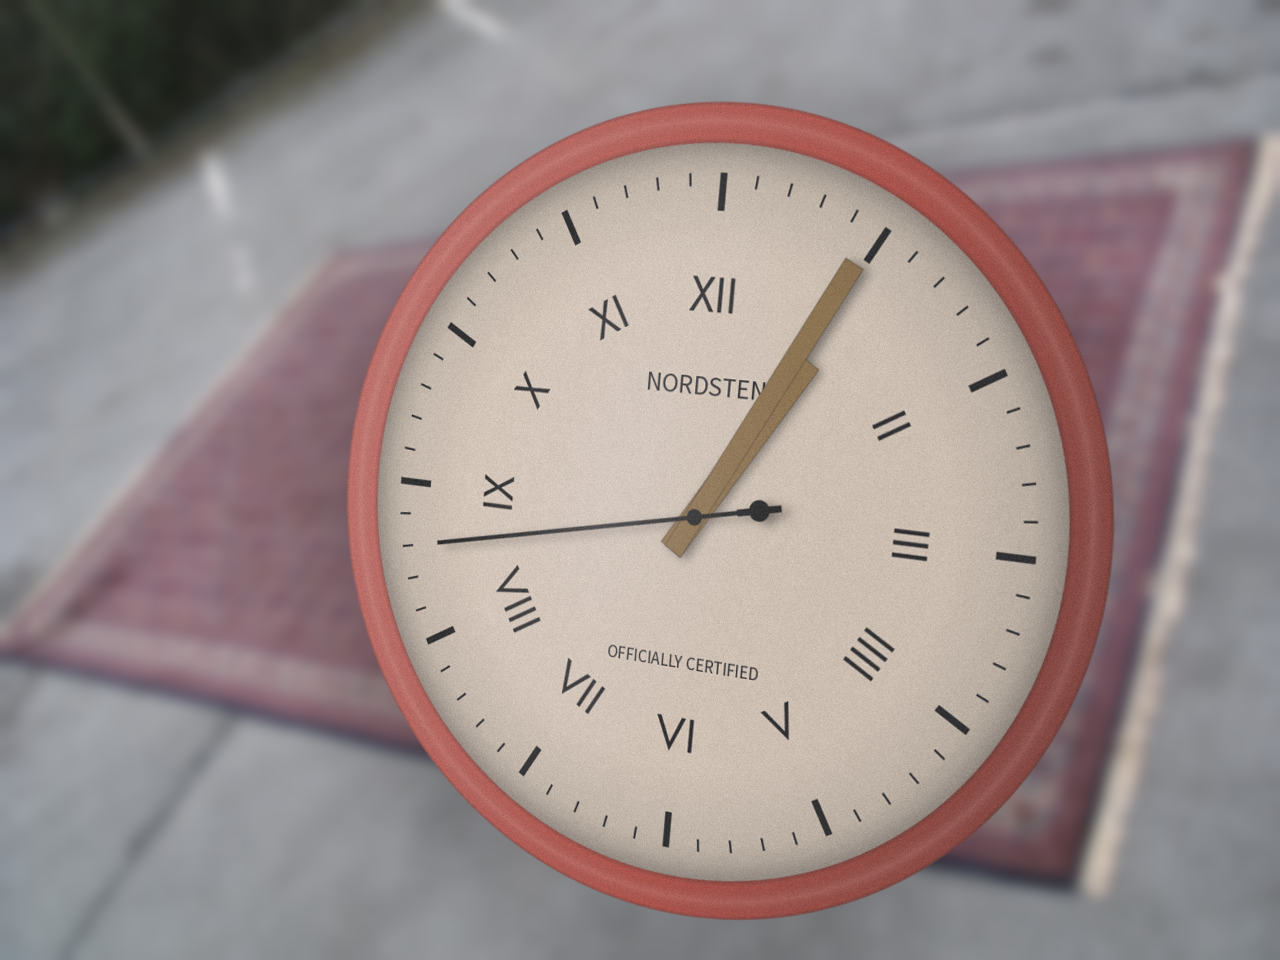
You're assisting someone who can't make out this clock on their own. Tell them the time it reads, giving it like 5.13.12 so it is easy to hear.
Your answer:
1.04.43
